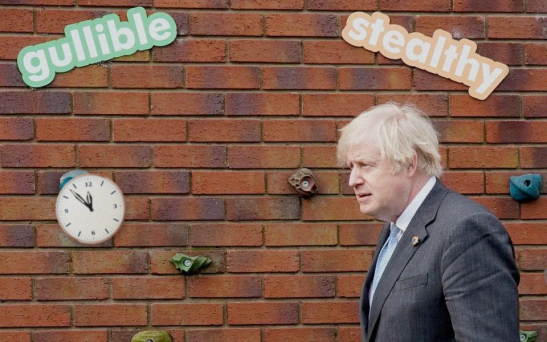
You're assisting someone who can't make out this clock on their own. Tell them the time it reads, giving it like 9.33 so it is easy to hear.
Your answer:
11.53
